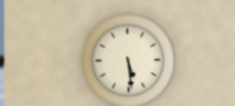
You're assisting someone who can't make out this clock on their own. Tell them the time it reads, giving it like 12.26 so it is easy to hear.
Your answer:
5.29
